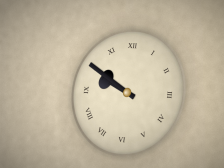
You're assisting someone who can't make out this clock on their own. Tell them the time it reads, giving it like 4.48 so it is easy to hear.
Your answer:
9.50
